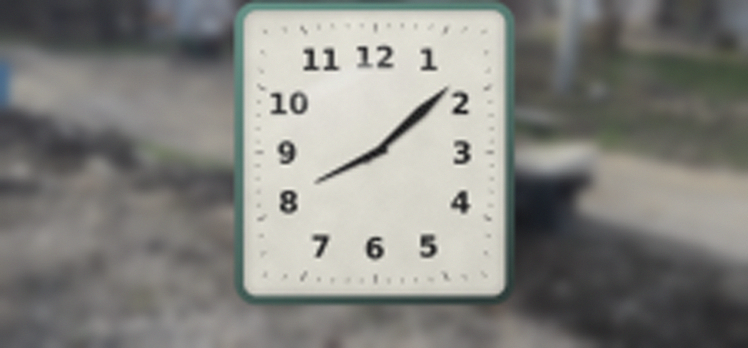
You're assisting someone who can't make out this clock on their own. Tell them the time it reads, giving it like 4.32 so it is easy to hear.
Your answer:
8.08
